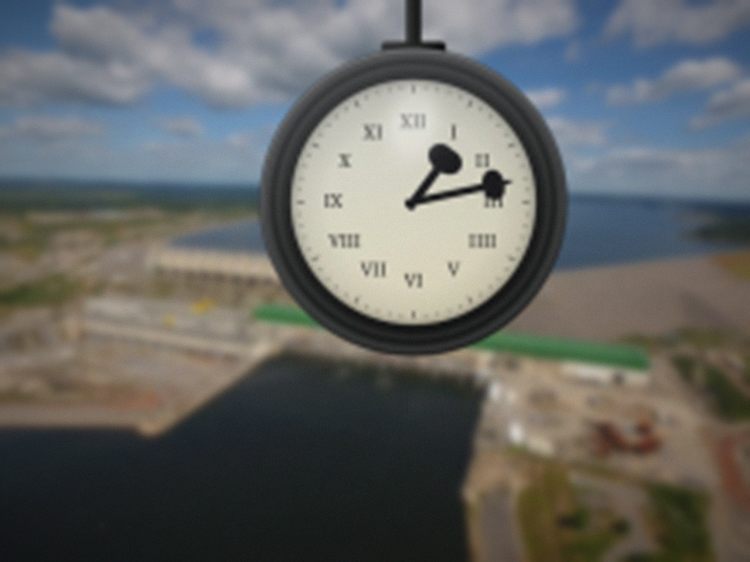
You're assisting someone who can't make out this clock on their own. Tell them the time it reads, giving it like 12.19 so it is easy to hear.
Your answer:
1.13
